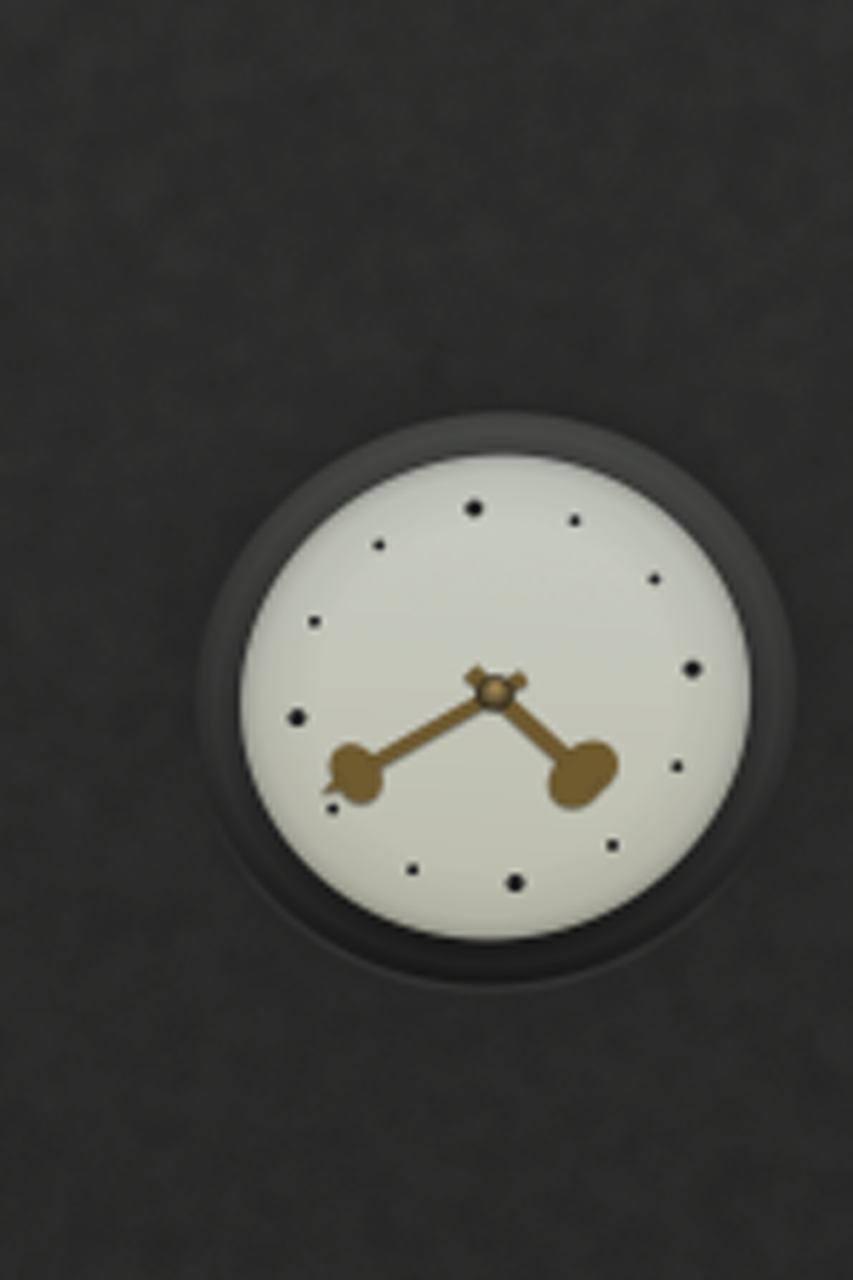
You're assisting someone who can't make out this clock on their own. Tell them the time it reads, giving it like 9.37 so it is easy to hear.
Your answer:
4.41
